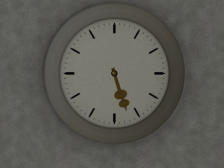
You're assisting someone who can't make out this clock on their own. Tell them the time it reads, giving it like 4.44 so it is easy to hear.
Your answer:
5.27
